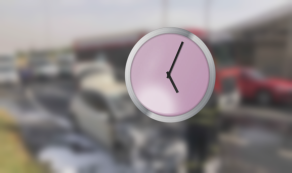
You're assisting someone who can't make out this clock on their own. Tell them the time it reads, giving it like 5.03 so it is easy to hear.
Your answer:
5.04
